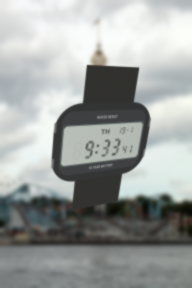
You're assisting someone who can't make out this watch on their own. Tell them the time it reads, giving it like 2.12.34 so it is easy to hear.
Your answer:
9.33.41
